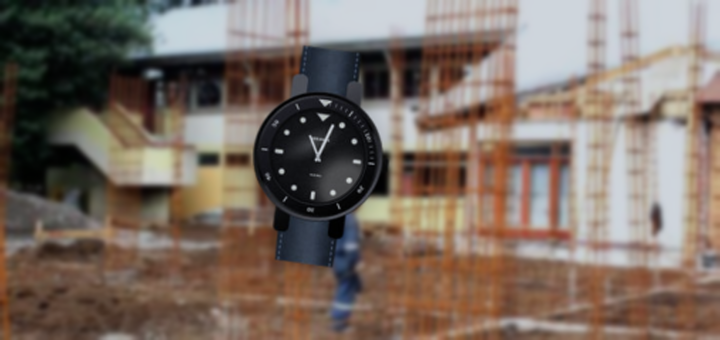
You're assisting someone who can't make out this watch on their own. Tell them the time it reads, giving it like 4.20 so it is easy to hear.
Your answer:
11.03
